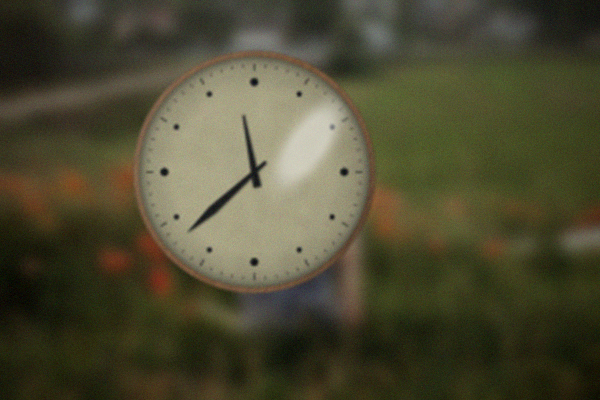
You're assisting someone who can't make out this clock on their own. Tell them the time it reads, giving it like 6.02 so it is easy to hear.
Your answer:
11.38
